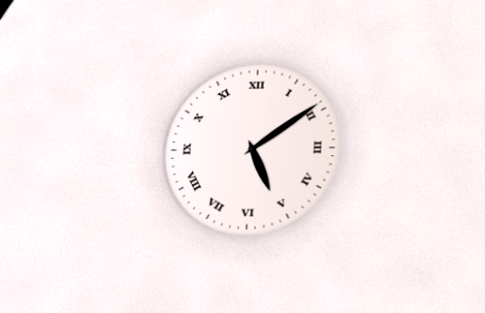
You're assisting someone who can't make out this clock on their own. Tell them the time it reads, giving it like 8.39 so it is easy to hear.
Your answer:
5.09
